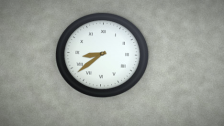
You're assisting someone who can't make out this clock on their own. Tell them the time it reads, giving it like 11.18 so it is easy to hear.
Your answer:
8.38
